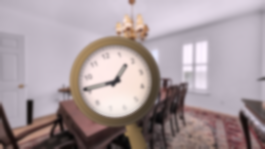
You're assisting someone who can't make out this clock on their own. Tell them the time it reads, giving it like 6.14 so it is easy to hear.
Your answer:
1.46
